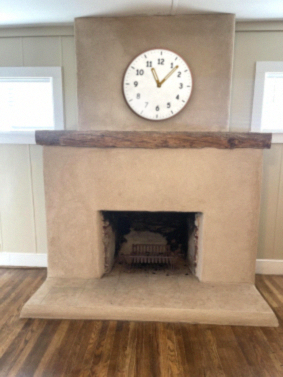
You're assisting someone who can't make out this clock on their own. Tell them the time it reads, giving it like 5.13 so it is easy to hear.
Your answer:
11.07
